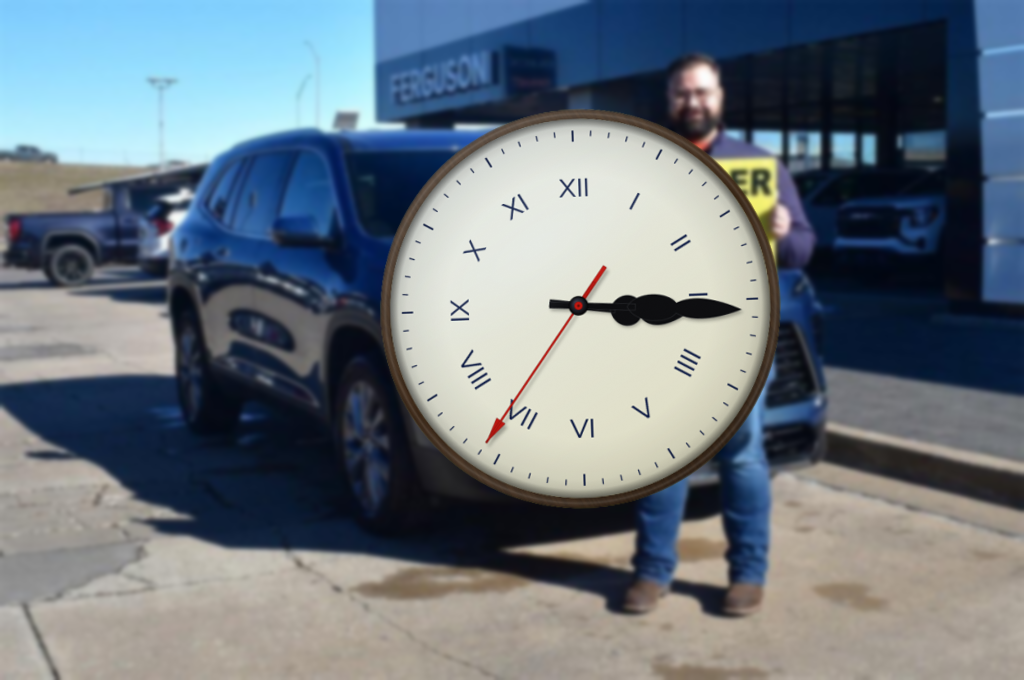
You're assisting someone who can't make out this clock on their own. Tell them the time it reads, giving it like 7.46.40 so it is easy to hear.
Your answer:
3.15.36
